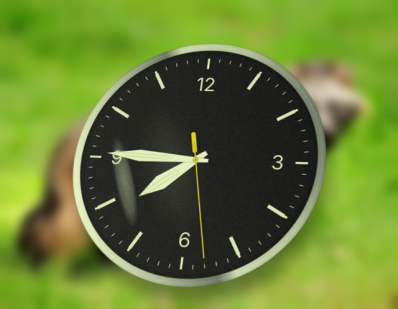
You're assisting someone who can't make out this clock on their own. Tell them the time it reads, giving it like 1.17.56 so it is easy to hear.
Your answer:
7.45.28
